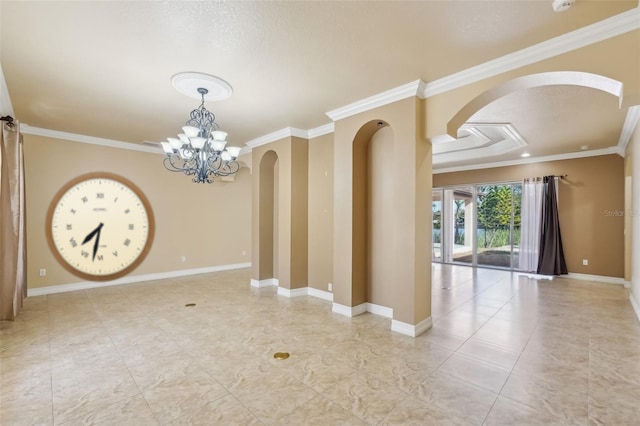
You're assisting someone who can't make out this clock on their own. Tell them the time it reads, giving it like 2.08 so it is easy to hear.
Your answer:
7.32
